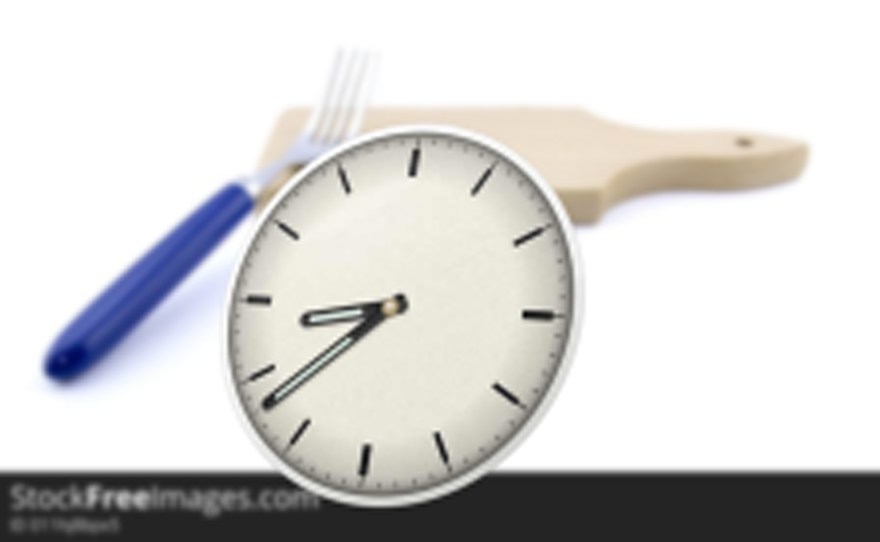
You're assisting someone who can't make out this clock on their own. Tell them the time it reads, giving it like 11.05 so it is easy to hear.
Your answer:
8.38
